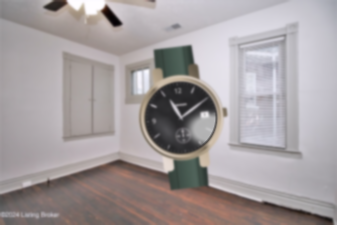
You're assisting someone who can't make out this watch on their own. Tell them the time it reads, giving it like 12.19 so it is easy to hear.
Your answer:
11.10
